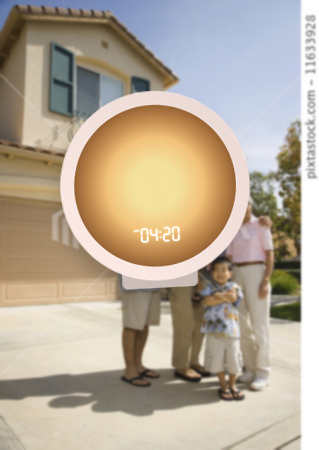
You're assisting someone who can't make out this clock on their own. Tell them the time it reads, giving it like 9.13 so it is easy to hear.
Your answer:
4.20
